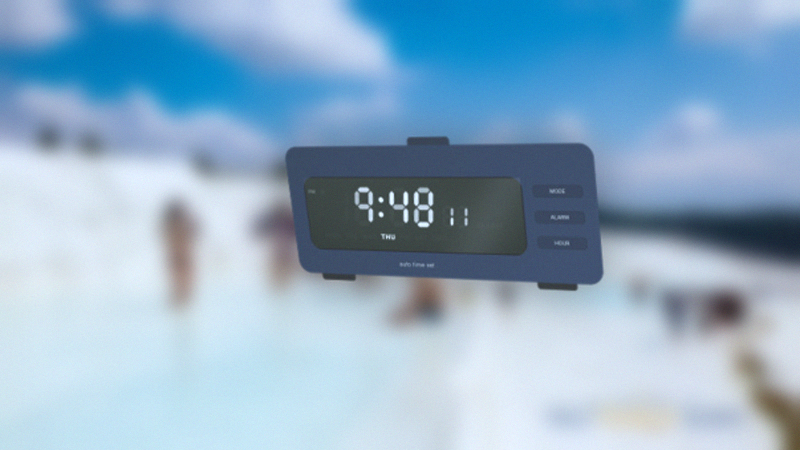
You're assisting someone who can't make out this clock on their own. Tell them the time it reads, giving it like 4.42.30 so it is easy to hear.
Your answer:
9.48.11
